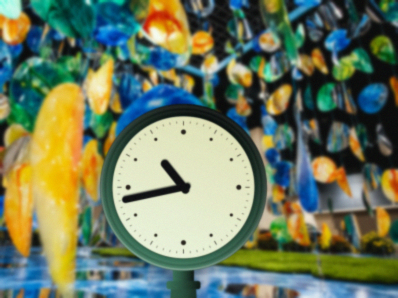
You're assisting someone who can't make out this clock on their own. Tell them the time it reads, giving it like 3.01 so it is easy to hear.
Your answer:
10.43
